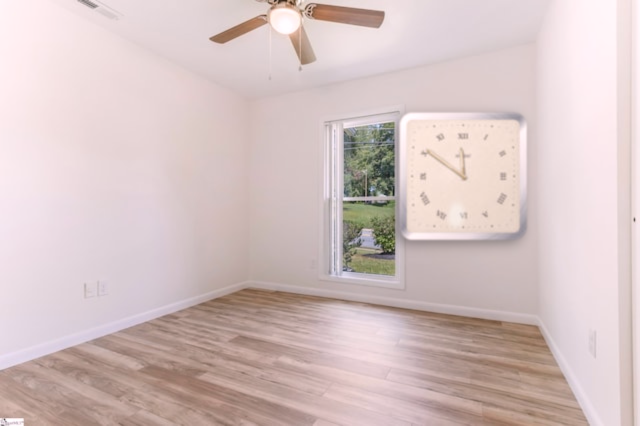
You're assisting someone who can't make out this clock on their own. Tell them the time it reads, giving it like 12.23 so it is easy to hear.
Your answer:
11.51
